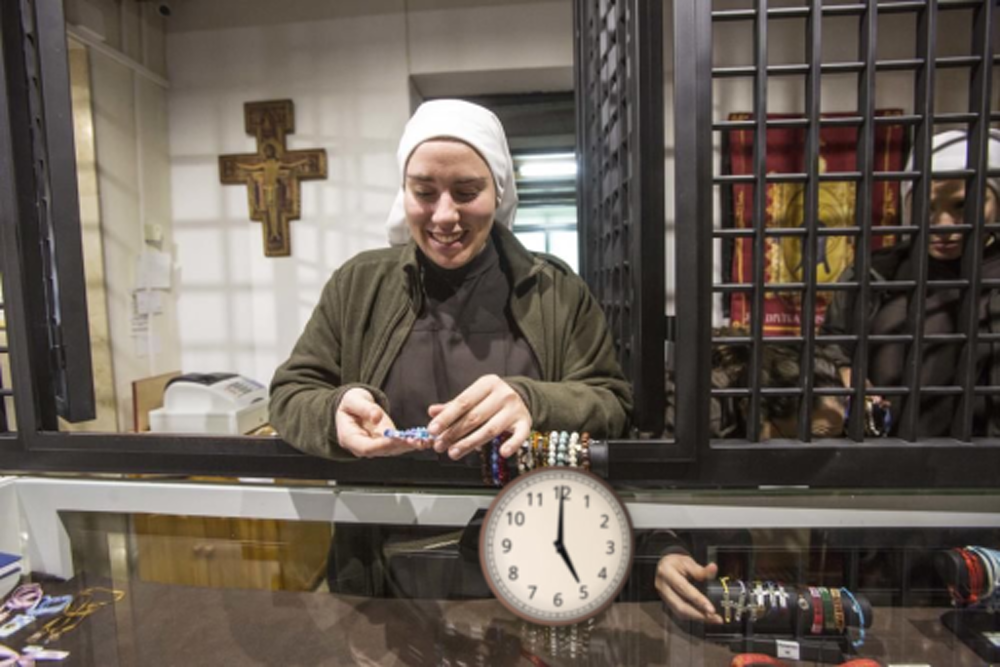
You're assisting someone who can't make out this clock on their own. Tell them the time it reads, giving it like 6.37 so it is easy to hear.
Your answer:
5.00
